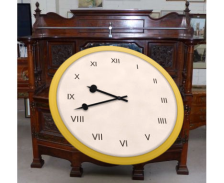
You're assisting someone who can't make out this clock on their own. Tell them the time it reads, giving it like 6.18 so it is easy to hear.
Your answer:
9.42
